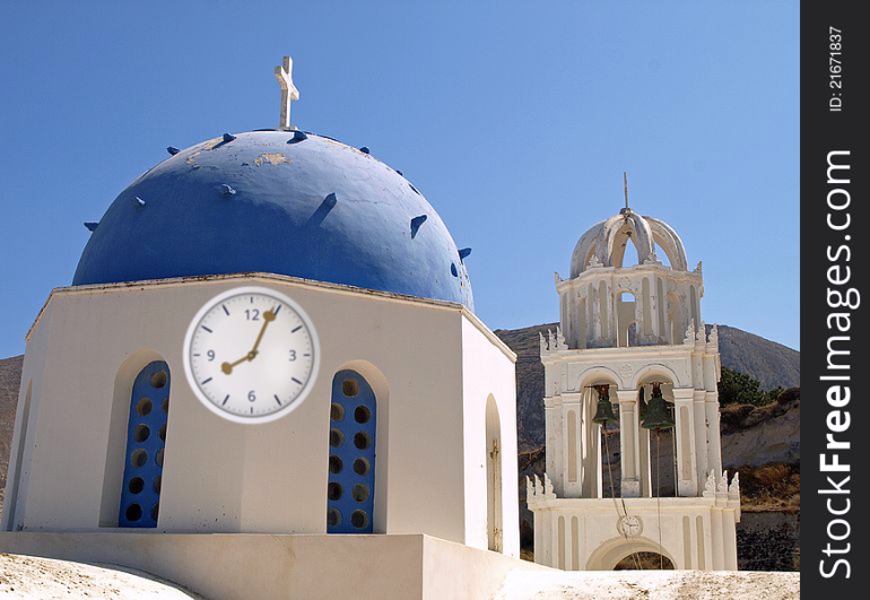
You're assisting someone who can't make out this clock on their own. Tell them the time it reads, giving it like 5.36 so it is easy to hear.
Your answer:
8.04
